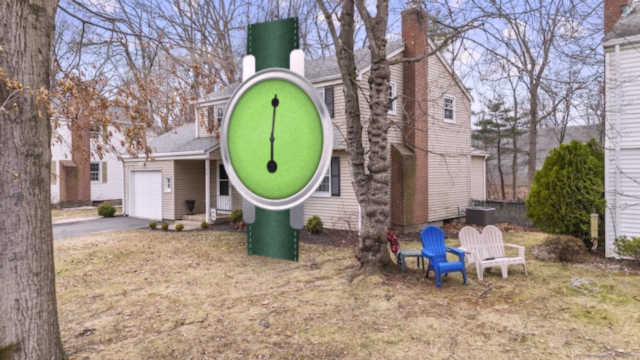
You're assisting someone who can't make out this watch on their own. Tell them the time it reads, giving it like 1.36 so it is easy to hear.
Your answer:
6.01
